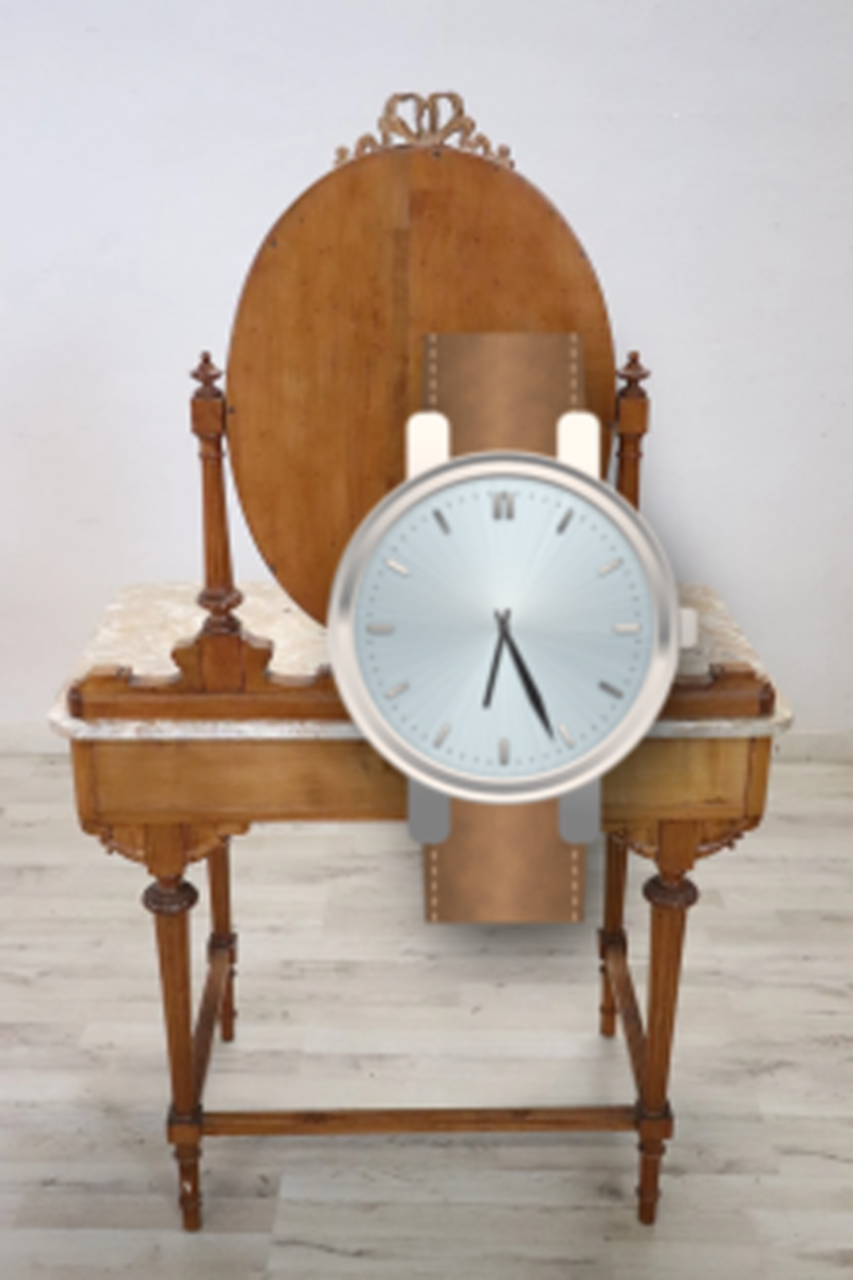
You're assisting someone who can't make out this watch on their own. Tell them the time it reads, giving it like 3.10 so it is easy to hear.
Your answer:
6.26
